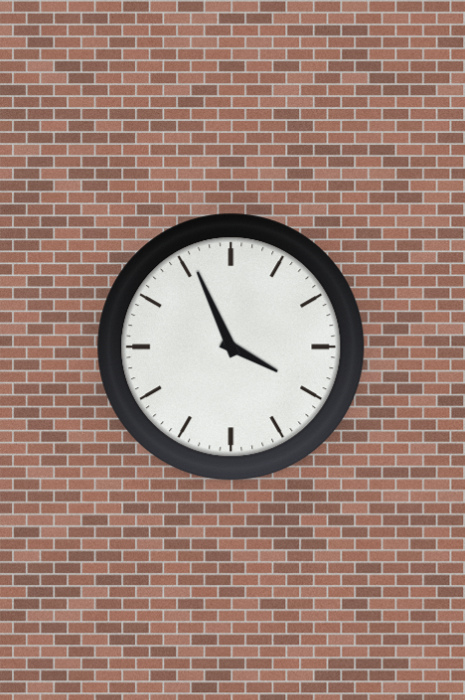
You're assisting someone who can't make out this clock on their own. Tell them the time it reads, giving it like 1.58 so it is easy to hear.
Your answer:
3.56
